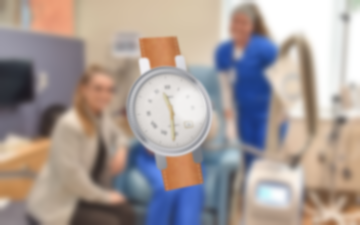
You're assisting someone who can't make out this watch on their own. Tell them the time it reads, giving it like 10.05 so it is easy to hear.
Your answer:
11.31
